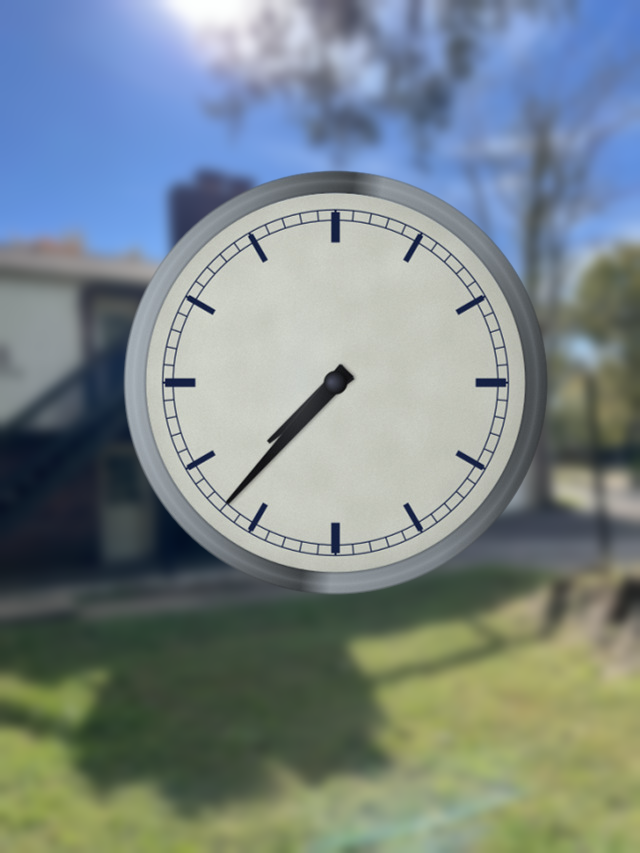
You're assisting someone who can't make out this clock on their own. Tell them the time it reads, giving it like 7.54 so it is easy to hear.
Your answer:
7.37
